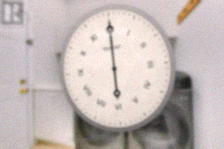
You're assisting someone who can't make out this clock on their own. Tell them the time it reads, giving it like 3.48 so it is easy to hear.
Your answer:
6.00
